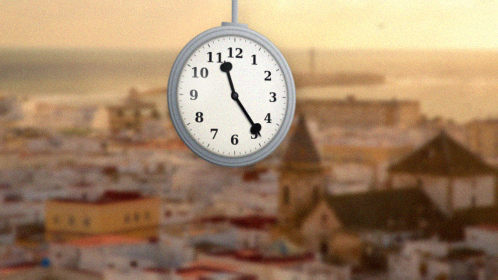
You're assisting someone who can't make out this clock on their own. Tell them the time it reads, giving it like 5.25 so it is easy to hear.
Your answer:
11.24
